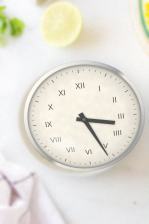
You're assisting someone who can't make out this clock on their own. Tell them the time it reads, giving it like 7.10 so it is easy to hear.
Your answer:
3.26
